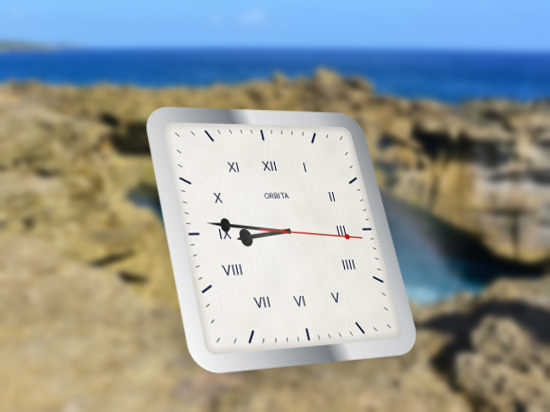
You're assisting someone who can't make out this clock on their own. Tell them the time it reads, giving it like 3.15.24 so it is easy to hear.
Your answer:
8.46.16
